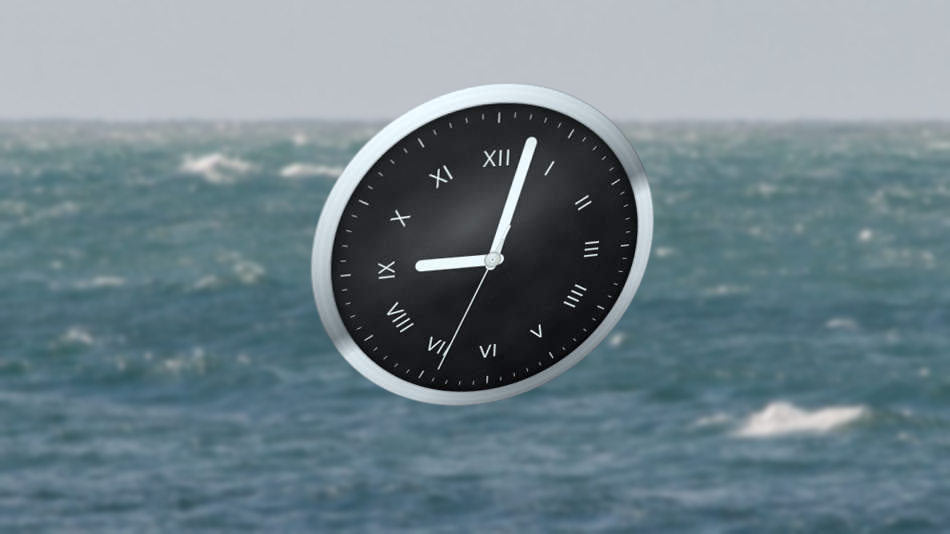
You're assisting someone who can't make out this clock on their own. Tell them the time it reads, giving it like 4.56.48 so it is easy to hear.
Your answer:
9.02.34
